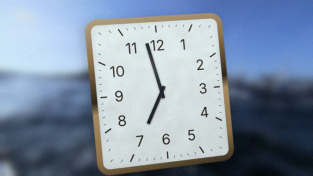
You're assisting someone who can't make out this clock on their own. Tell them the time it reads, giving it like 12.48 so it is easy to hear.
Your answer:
6.58
